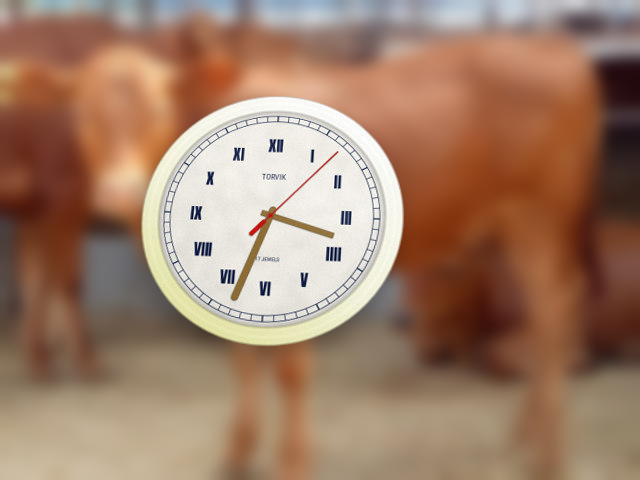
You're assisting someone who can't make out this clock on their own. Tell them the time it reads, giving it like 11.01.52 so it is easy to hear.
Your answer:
3.33.07
